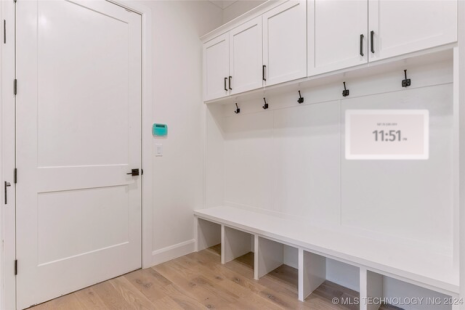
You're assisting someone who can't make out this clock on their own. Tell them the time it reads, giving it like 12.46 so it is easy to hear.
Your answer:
11.51
